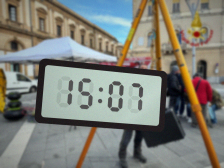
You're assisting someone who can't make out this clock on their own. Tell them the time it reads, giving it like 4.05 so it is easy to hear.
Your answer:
15.07
